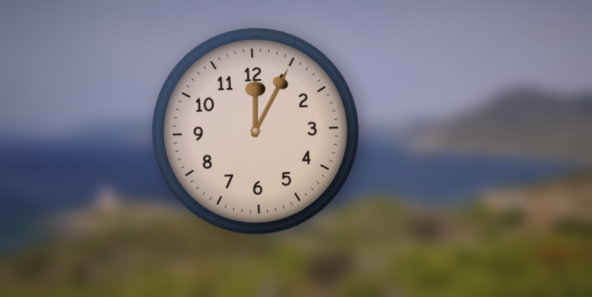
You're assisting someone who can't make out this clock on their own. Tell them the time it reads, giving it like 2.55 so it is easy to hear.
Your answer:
12.05
